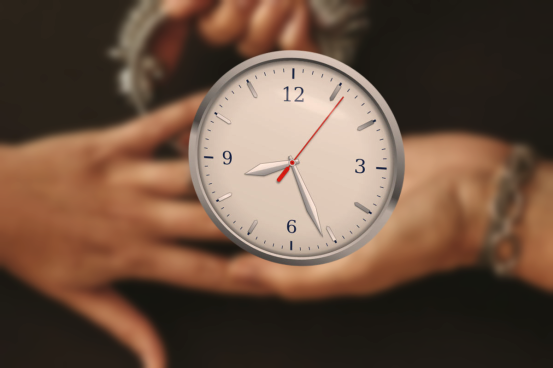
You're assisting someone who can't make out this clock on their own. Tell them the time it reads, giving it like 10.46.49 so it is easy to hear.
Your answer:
8.26.06
